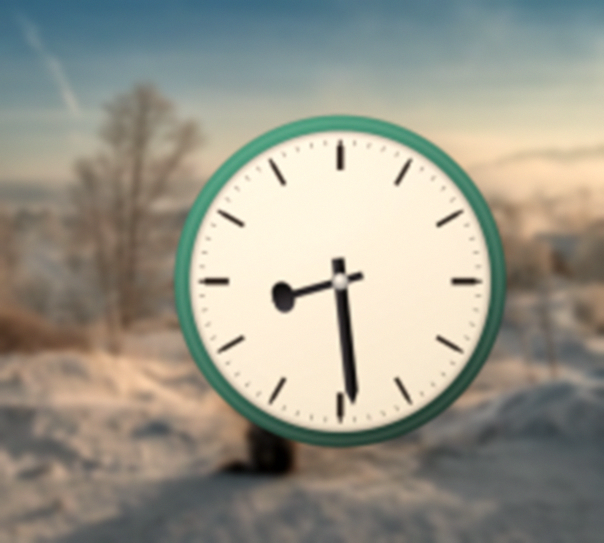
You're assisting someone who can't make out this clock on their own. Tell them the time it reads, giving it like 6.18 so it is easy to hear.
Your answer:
8.29
